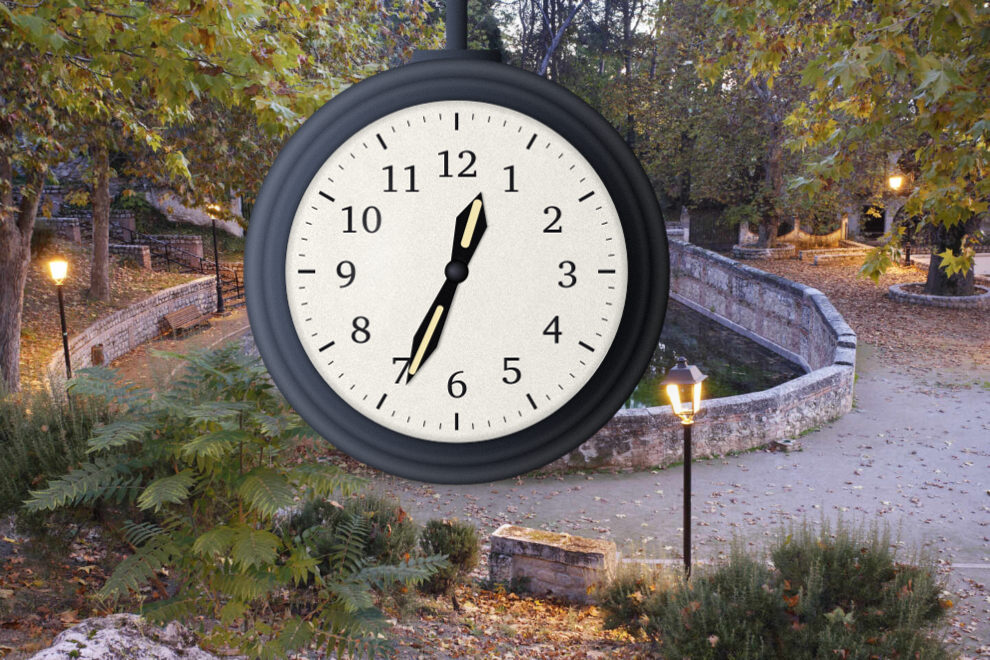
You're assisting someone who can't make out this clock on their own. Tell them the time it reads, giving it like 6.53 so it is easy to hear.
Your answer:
12.34
